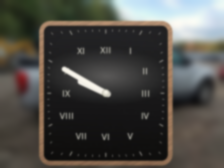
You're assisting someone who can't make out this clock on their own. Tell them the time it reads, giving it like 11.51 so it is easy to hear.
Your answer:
9.50
